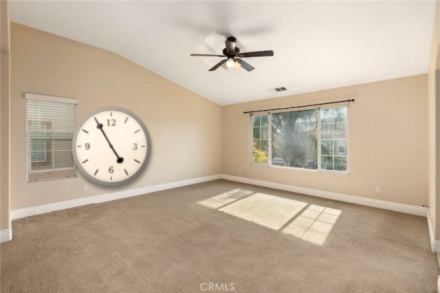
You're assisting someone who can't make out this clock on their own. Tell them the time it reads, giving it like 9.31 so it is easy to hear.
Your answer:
4.55
